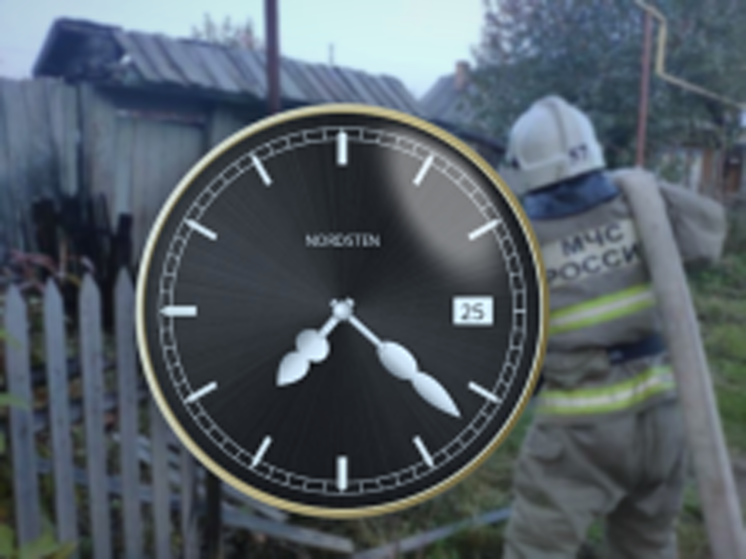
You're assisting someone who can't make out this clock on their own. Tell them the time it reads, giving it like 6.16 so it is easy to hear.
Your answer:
7.22
